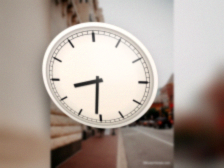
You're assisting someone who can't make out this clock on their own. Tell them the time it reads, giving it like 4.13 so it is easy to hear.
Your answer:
8.31
